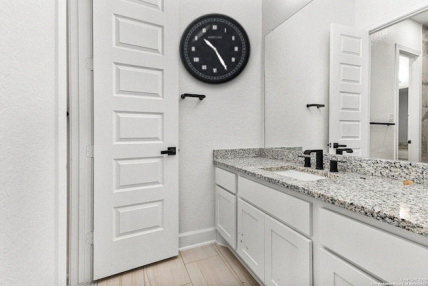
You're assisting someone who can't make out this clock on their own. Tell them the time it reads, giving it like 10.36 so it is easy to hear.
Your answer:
10.25
